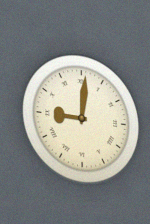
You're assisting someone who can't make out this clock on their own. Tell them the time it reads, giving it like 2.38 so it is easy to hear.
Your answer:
9.01
